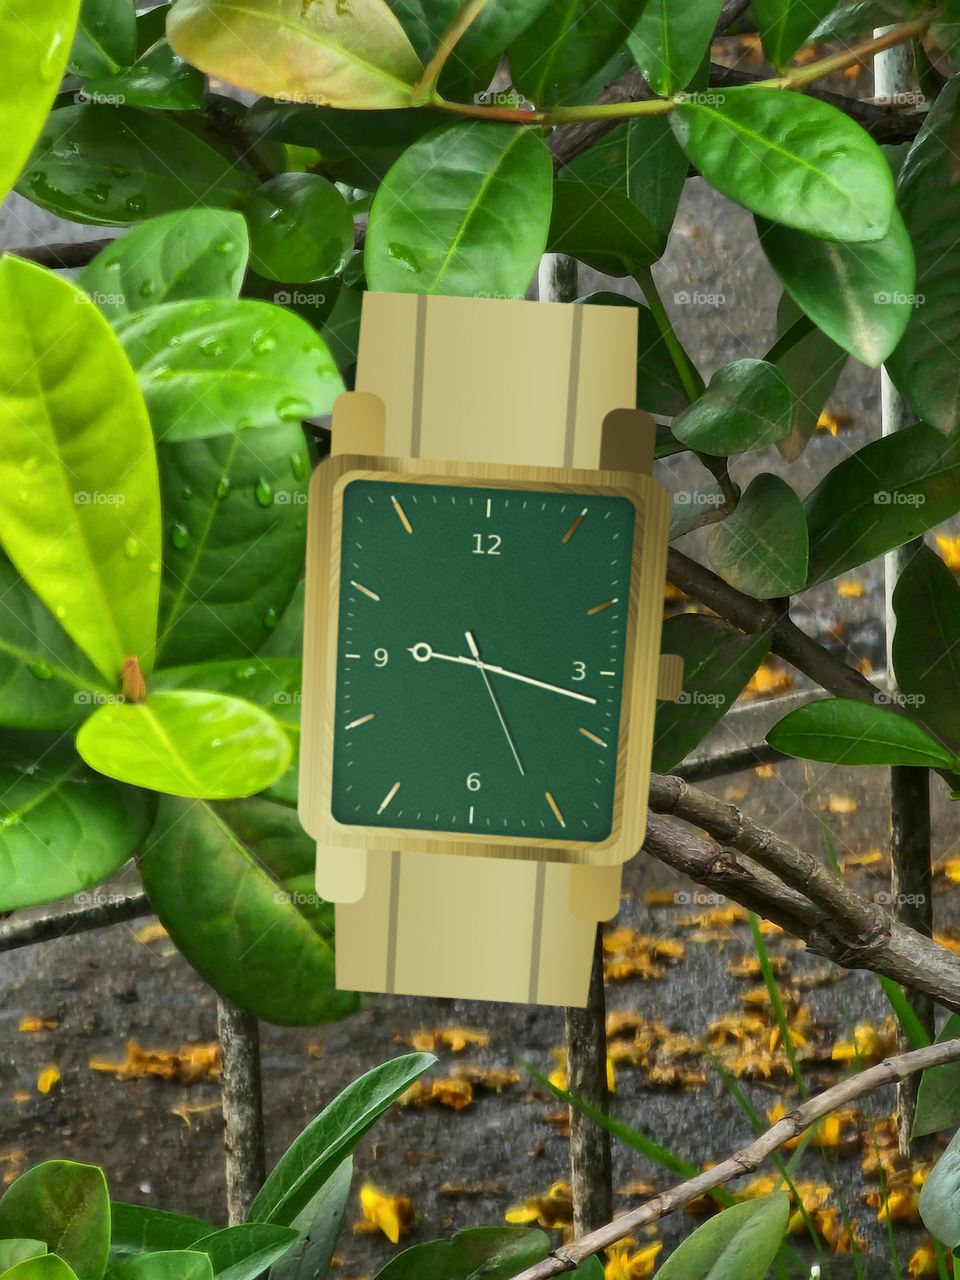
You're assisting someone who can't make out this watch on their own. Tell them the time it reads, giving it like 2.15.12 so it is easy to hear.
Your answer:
9.17.26
